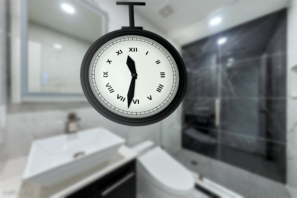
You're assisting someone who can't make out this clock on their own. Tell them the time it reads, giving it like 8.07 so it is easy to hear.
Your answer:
11.32
